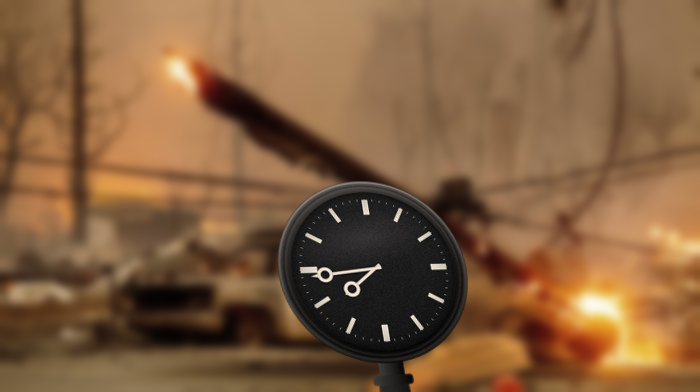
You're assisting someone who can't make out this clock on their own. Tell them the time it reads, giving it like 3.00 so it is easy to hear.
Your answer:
7.44
